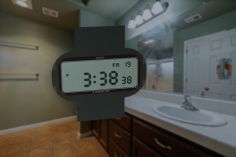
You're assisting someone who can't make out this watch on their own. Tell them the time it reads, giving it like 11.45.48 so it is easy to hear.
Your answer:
3.38.38
